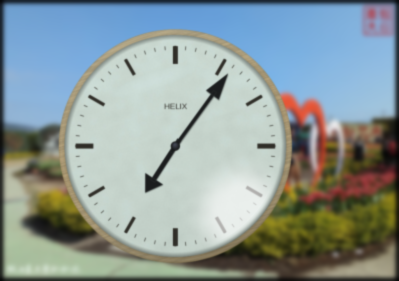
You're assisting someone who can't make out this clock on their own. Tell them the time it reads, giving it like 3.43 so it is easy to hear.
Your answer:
7.06
